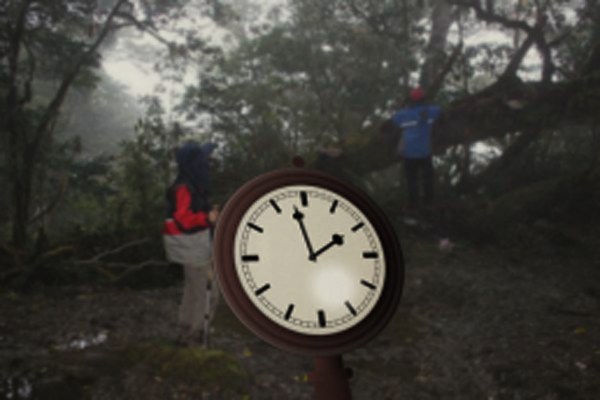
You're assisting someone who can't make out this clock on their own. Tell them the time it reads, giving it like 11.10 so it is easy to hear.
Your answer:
1.58
